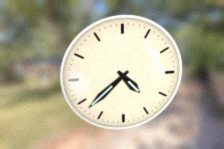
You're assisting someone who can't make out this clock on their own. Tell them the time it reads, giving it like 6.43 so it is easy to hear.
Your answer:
4.38
